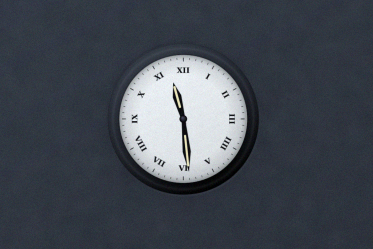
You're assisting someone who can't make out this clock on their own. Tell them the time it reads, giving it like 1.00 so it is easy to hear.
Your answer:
11.29
